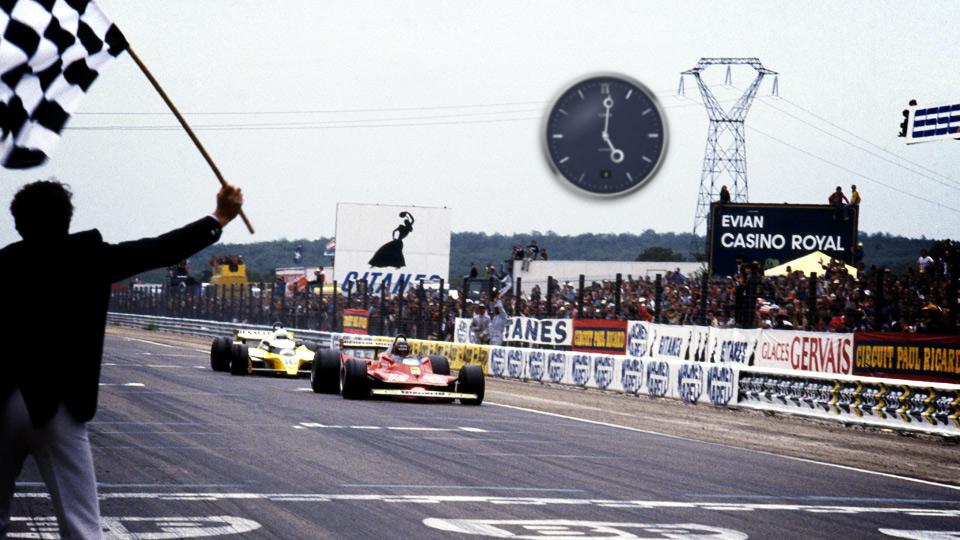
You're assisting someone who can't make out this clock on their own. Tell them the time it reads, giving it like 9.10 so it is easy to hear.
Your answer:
5.01
